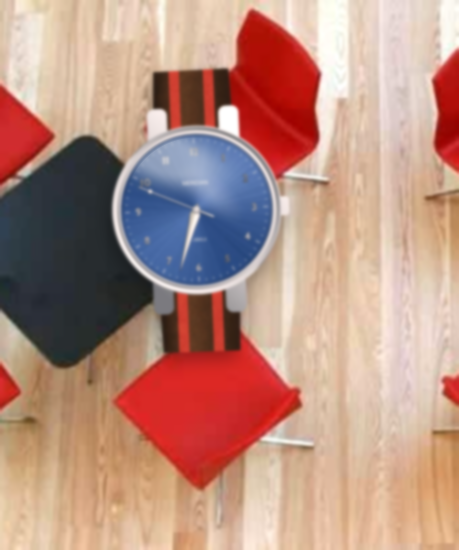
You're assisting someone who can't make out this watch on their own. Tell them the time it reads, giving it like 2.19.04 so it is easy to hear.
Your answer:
6.32.49
